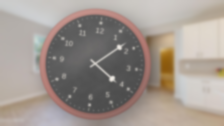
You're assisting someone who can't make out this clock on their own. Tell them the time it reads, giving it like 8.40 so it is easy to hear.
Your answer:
4.08
